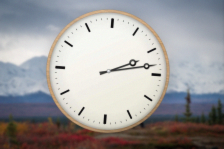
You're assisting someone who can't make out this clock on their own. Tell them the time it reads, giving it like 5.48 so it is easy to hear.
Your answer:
2.13
